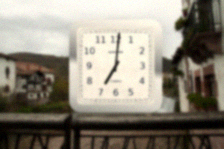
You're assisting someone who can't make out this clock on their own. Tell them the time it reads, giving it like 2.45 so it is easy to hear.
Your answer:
7.01
